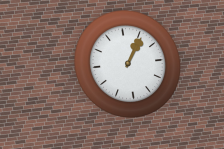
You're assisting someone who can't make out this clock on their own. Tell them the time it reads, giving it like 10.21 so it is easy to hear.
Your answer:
1.06
